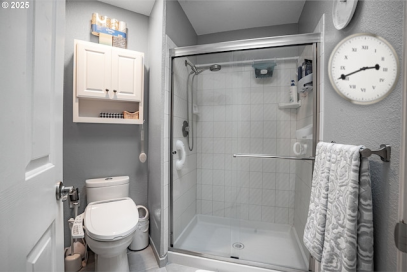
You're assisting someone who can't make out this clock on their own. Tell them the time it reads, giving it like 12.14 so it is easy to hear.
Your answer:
2.41
